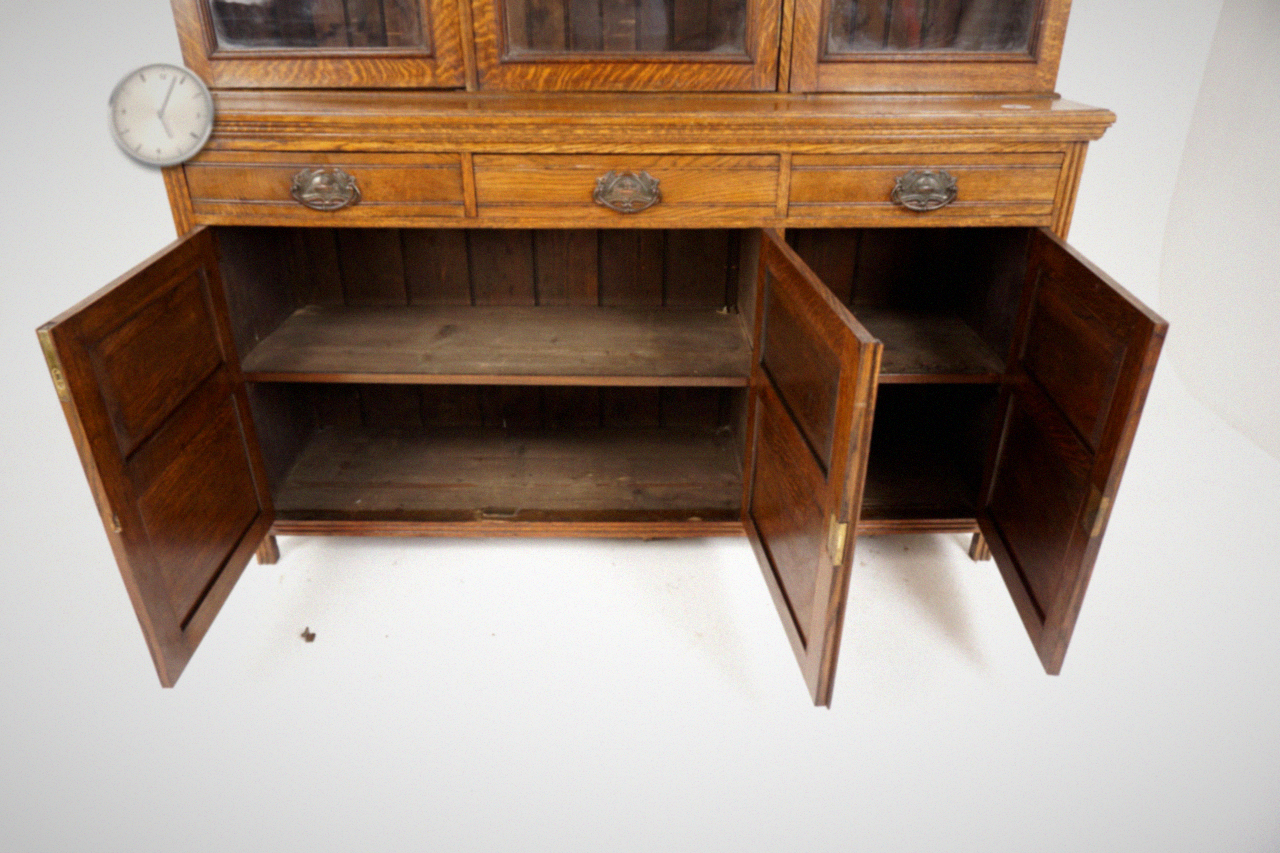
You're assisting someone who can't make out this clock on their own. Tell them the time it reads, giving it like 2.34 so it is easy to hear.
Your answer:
5.03
